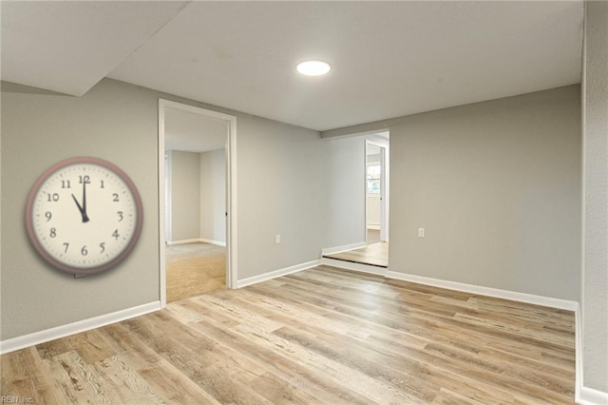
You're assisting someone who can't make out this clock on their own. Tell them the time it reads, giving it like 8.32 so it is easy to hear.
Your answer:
11.00
